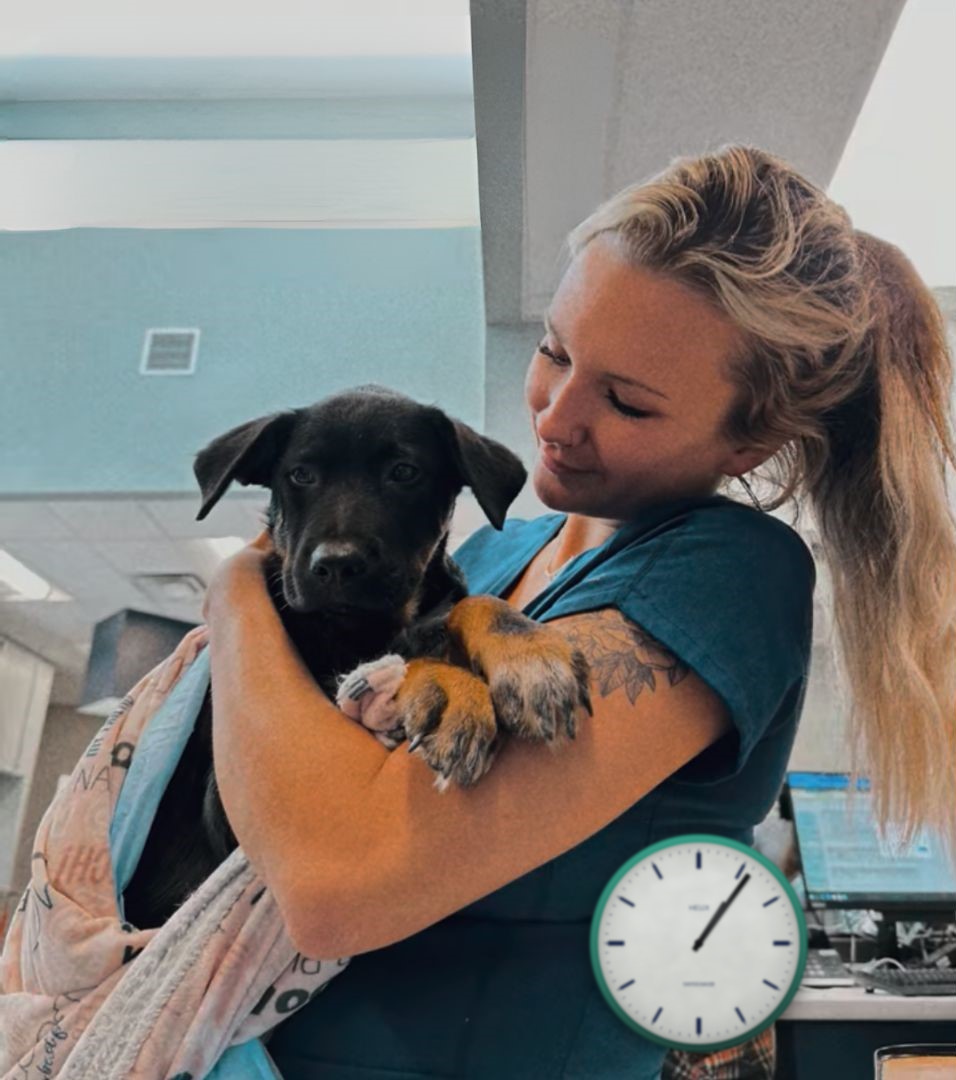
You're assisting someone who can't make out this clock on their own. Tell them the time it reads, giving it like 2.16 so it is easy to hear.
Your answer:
1.06
